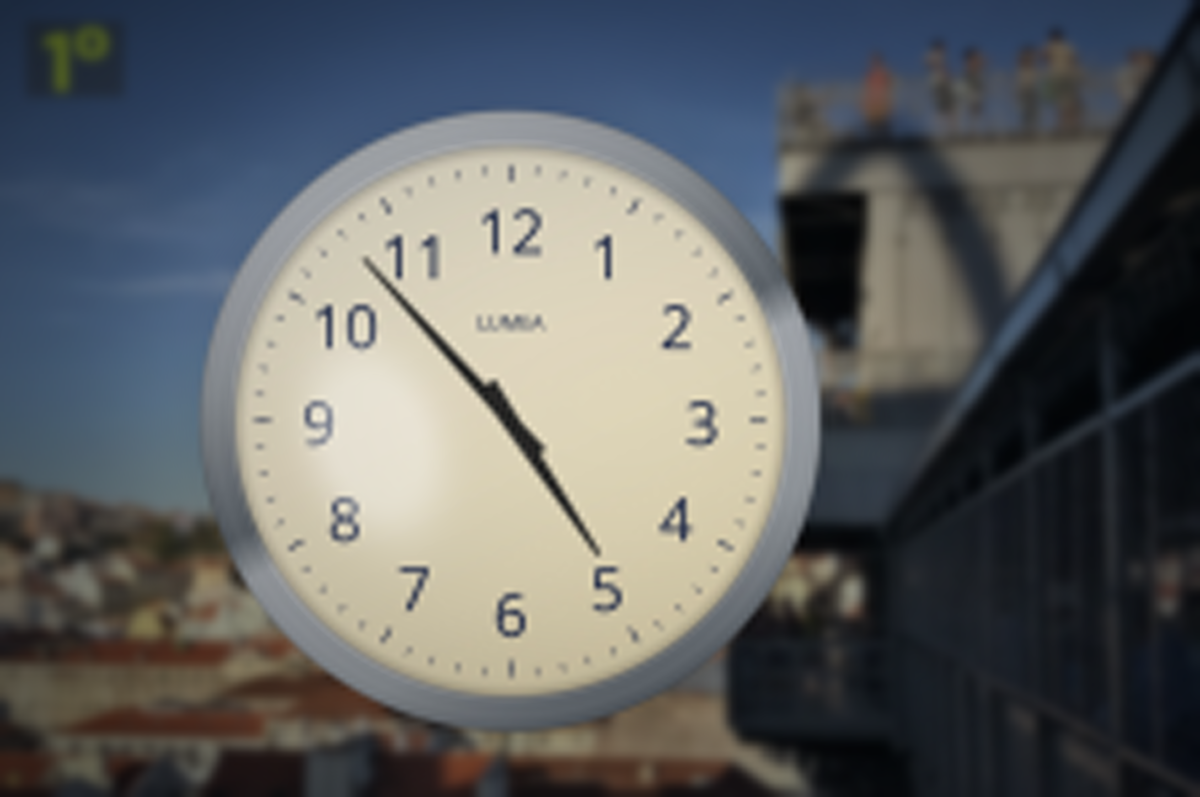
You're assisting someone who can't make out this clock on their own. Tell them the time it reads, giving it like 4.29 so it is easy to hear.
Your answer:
4.53
